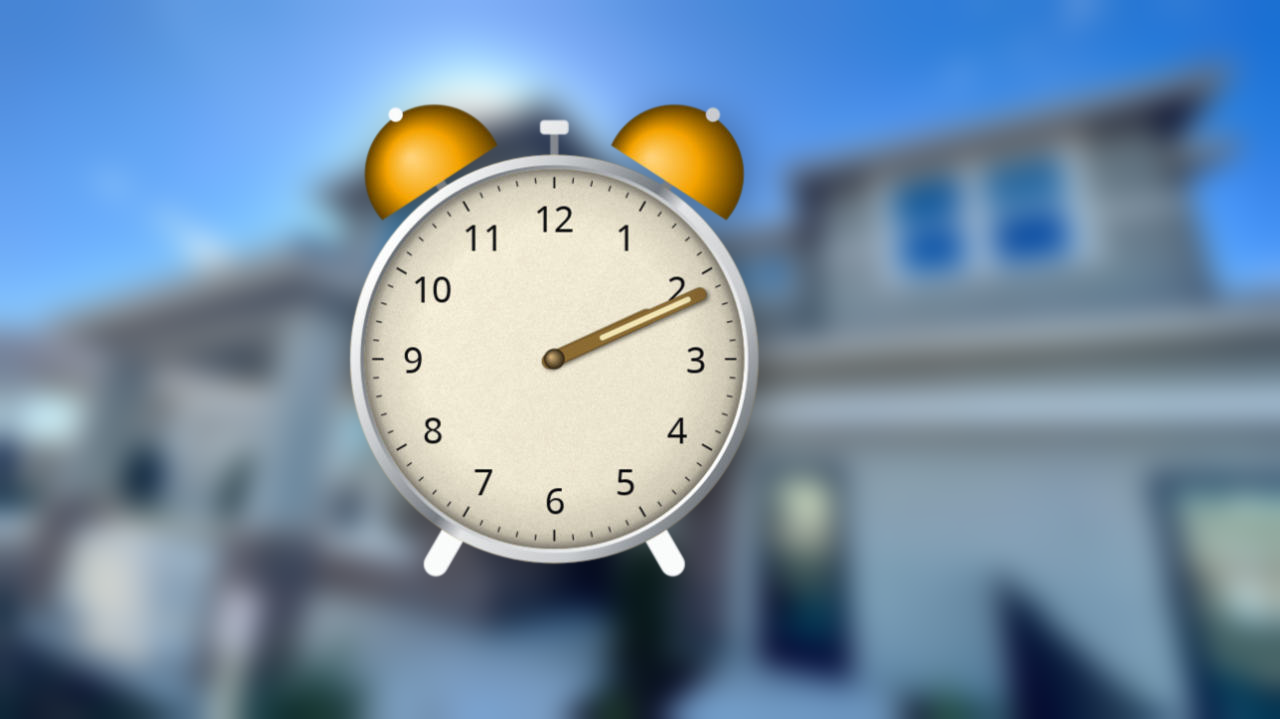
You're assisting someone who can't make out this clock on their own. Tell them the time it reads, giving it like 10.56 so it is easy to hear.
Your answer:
2.11
